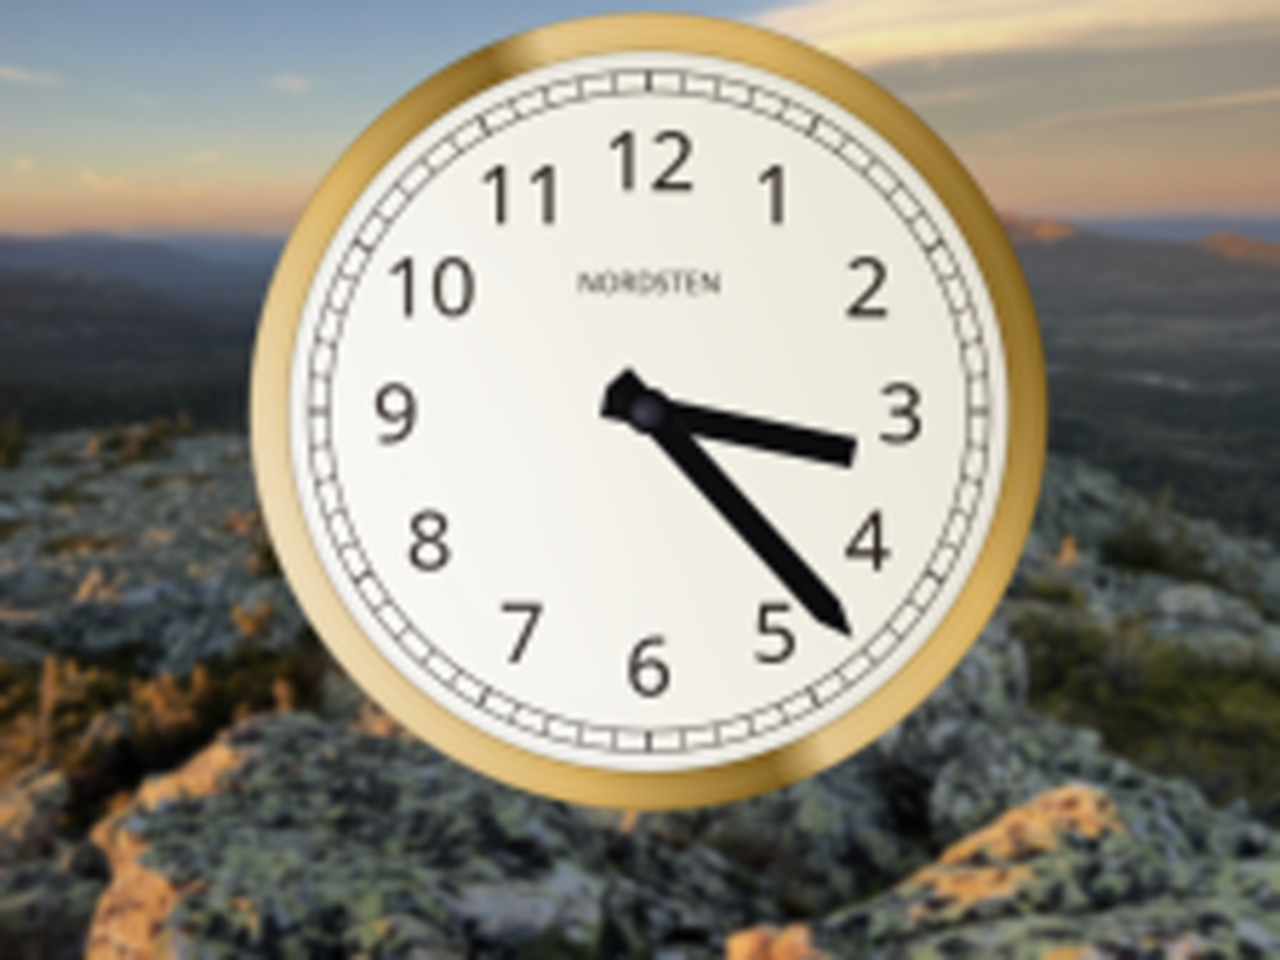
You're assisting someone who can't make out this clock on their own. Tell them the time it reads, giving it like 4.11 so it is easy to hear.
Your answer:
3.23
